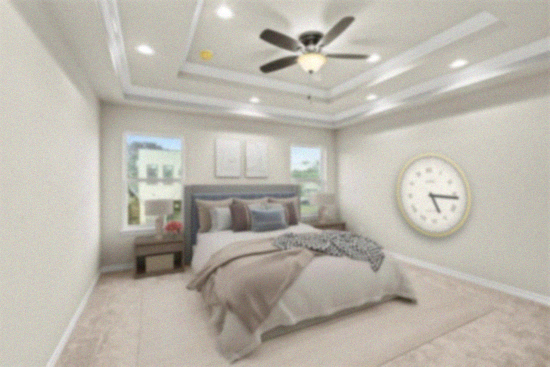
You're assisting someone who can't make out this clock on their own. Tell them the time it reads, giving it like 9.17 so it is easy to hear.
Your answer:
5.16
